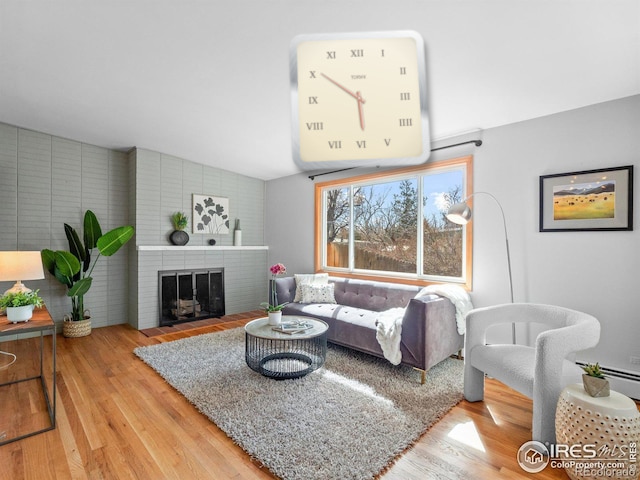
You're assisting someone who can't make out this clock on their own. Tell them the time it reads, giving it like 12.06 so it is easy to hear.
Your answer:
5.51
